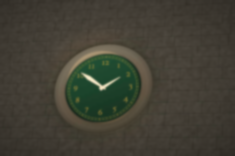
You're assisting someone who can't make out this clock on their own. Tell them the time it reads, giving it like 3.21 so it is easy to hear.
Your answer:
1.51
